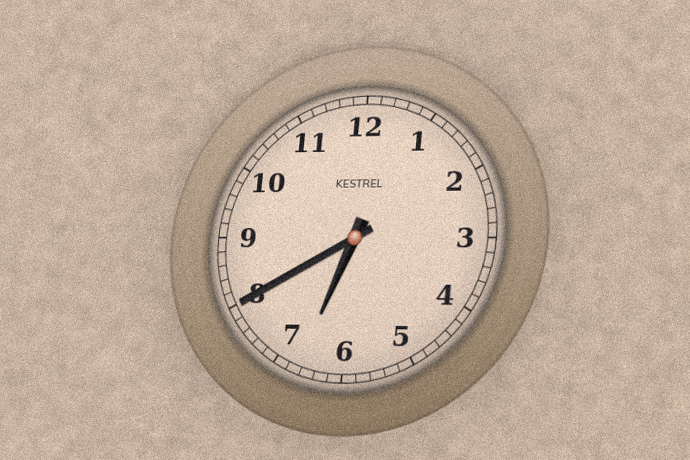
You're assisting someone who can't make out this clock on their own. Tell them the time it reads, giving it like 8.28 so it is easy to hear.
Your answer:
6.40
